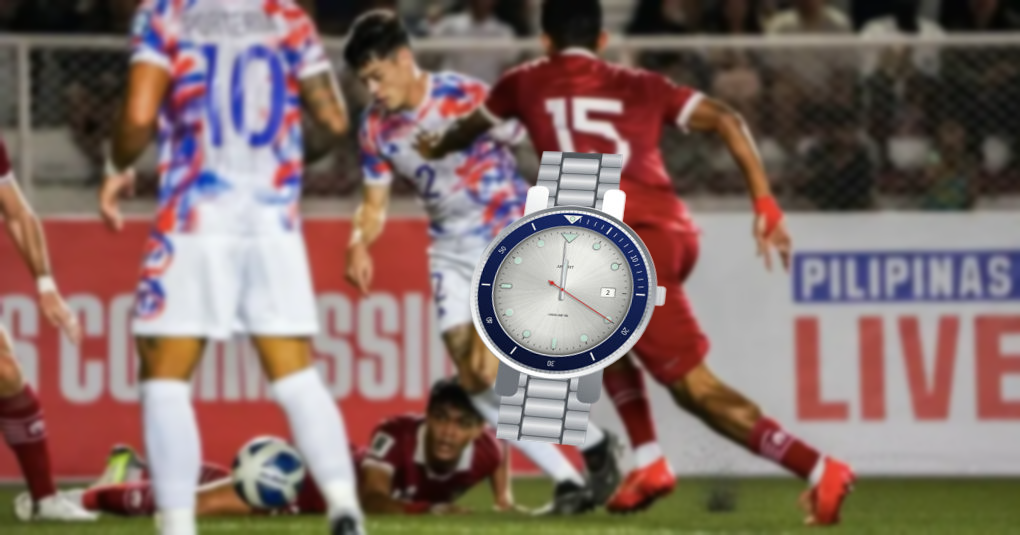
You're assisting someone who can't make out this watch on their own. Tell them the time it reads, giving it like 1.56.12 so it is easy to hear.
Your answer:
11.59.20
